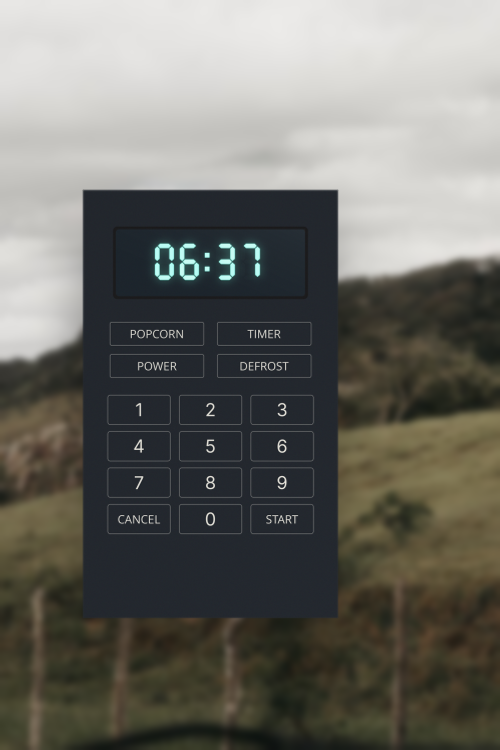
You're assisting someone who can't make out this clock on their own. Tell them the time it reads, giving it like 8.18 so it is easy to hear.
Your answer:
6.37
